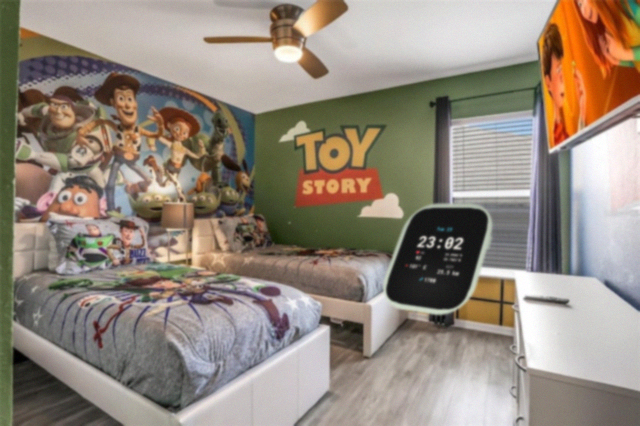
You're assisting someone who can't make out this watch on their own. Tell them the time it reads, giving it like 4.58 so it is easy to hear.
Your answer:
23.02
